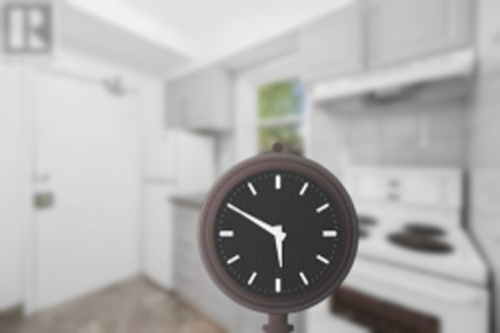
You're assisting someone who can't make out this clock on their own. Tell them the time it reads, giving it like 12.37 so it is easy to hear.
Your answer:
5.50
